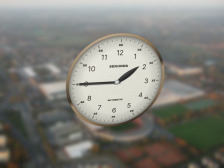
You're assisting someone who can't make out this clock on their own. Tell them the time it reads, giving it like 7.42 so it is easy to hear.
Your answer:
1.45
